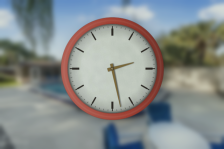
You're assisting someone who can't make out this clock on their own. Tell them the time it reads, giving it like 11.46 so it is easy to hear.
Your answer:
2.28
